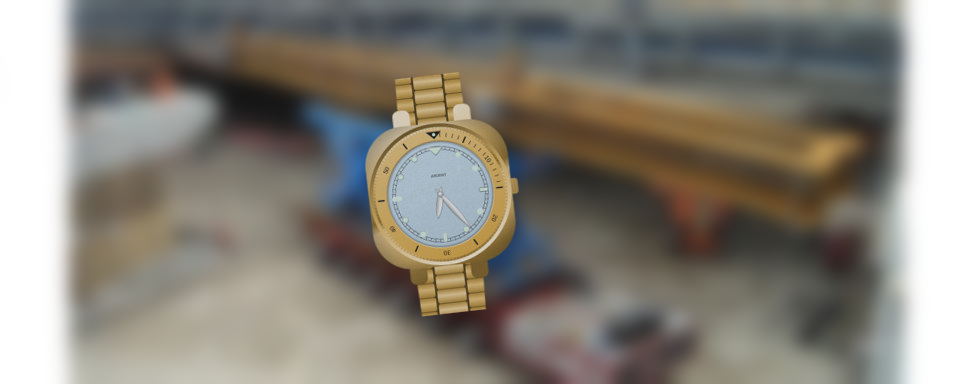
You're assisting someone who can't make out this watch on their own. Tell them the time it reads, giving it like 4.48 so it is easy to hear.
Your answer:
6.24
